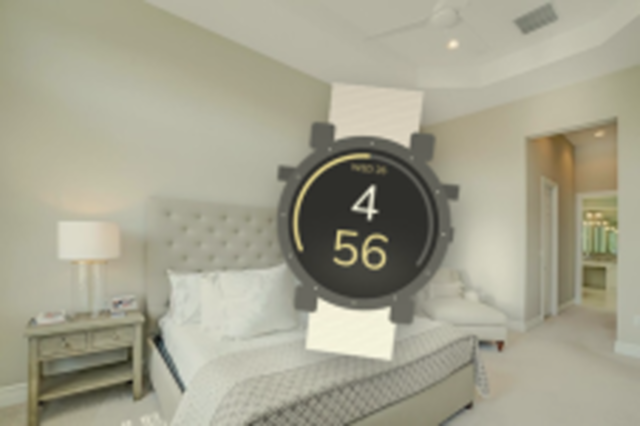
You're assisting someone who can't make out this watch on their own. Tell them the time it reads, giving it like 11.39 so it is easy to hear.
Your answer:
4.56
